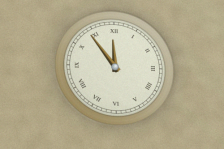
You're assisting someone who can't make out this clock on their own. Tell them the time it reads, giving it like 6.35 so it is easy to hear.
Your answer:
11.54
